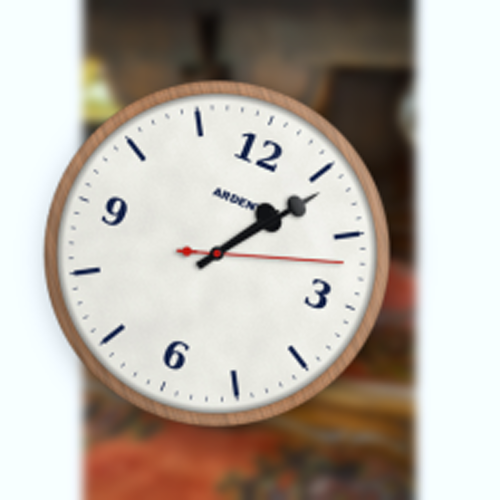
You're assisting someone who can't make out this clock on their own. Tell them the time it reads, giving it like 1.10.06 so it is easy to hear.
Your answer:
1.06.12
